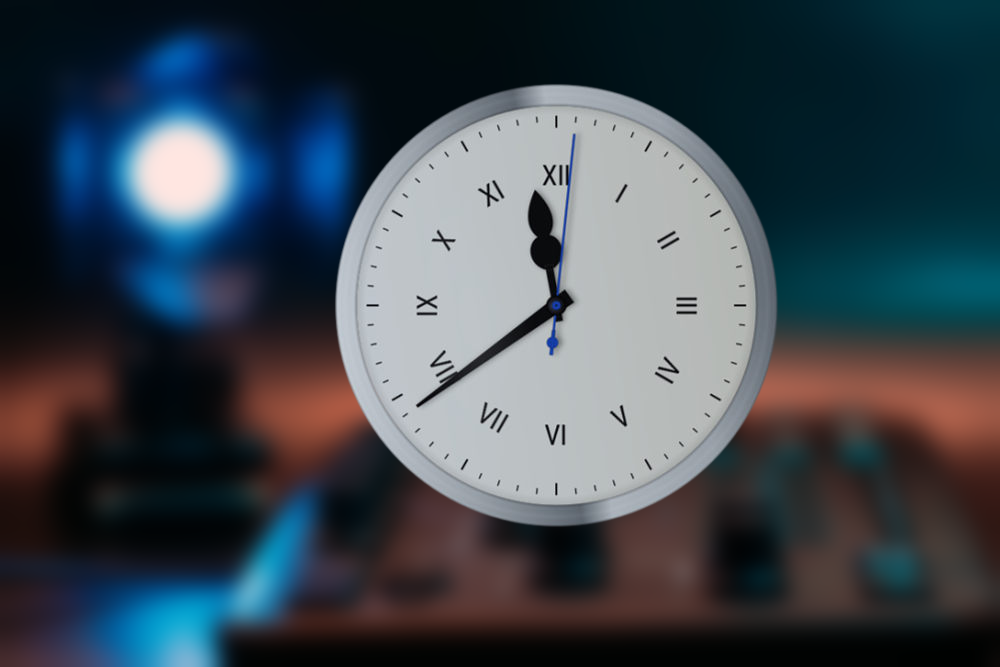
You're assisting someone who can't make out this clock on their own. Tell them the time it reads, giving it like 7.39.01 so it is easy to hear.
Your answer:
11.39.01
